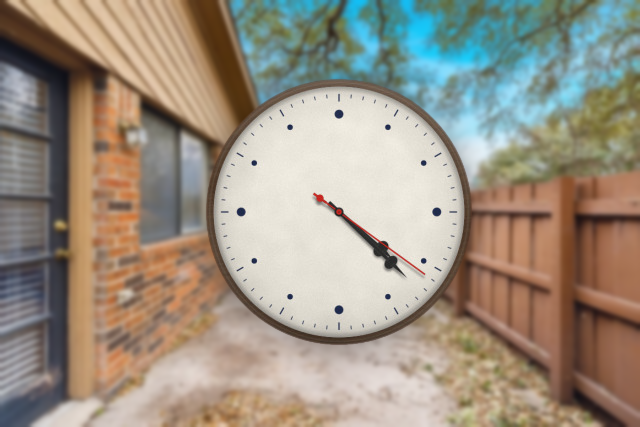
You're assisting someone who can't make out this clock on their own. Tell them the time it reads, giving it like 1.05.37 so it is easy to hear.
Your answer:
4.22.21
